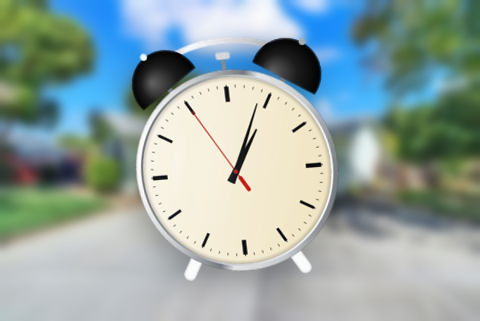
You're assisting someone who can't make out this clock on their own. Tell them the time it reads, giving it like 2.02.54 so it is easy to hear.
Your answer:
1.03.55
